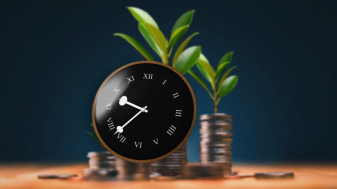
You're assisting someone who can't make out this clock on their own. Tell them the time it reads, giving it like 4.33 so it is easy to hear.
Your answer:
9.37
